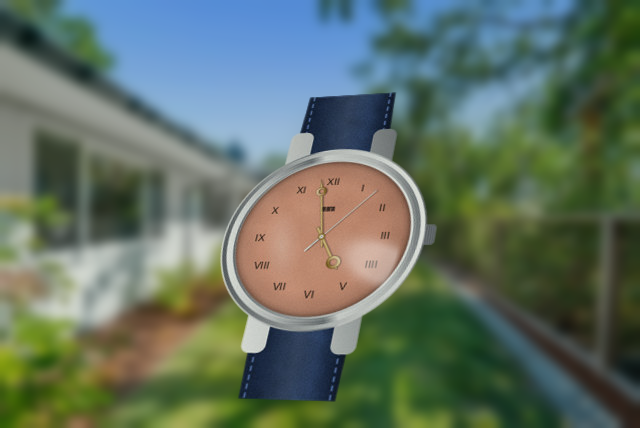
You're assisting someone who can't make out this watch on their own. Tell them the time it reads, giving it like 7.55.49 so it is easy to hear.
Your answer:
4.58.07
